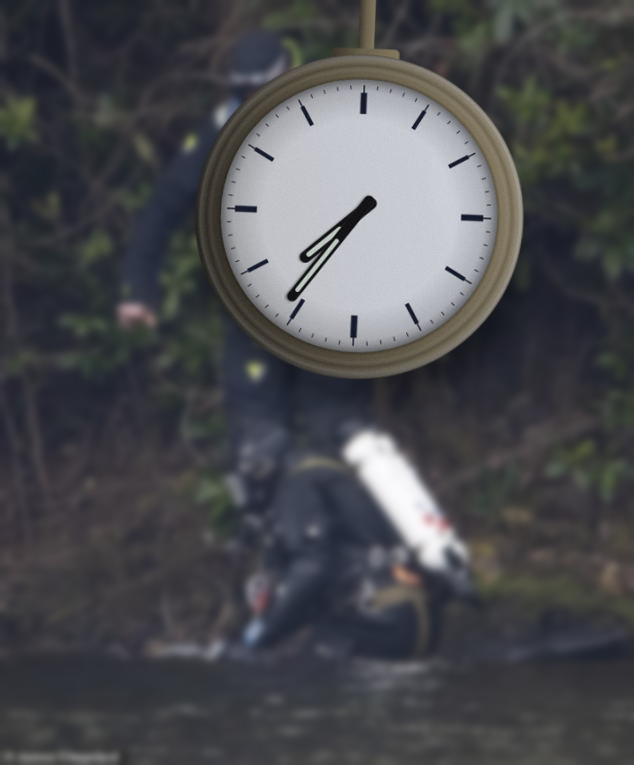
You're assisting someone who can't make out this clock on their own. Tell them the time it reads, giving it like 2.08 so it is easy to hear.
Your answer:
7.36
